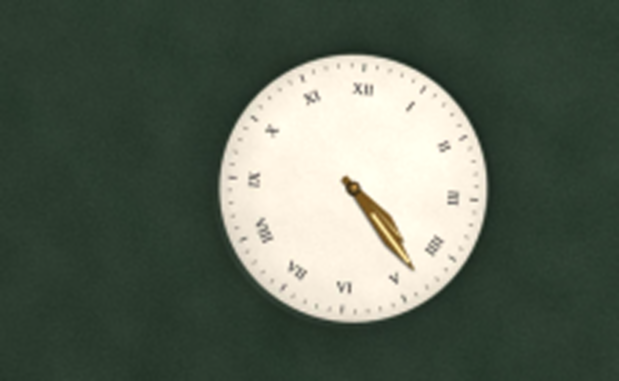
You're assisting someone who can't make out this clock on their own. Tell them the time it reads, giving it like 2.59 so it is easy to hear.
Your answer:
4.23
